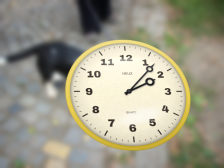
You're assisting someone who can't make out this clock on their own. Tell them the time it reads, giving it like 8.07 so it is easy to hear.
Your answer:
2.07
